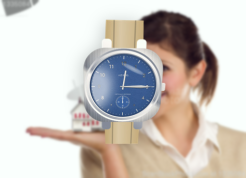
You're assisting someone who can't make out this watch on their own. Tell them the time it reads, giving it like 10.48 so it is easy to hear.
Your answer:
12.15
